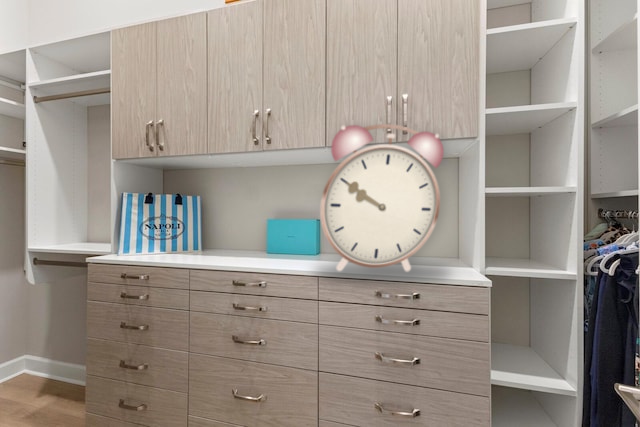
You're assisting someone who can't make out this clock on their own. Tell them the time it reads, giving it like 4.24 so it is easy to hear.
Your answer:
9.50
